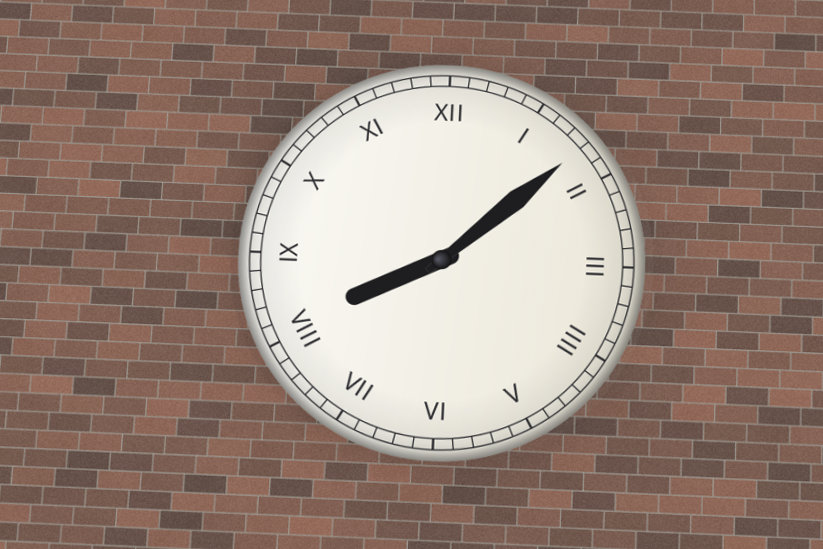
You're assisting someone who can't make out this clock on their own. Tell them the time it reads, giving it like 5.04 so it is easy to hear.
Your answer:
8.08
